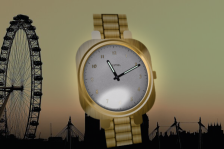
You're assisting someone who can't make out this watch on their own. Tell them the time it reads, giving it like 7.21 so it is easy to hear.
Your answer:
11.11
